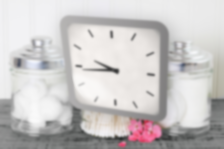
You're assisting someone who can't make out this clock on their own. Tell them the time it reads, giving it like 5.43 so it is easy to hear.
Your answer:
9.44
